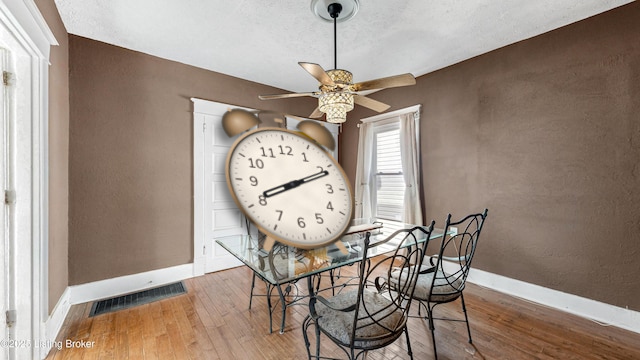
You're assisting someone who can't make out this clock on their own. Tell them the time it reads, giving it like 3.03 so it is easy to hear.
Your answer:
8.11
